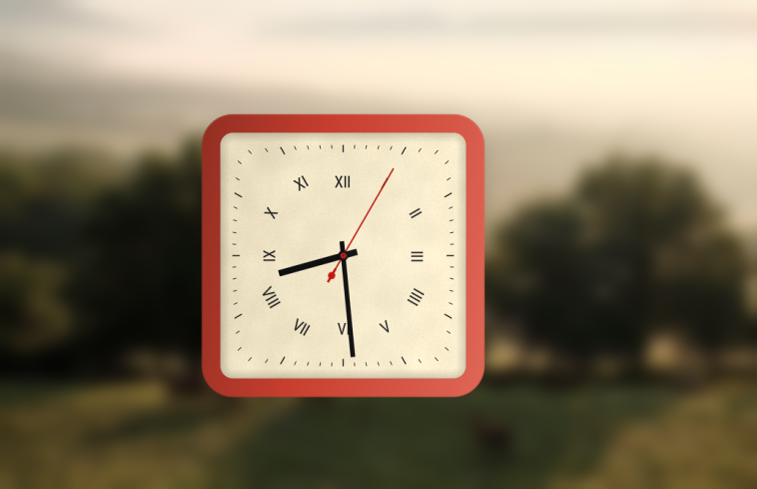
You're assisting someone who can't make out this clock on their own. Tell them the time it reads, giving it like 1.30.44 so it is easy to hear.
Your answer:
8.29.05
